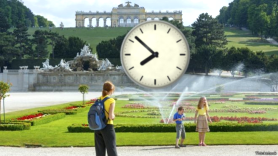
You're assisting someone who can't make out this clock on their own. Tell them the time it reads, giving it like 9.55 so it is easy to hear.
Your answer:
7.52
